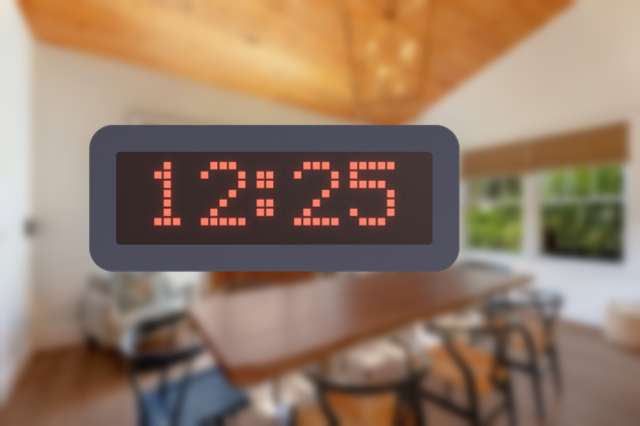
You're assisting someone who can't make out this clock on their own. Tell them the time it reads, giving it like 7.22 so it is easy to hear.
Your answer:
12.25
